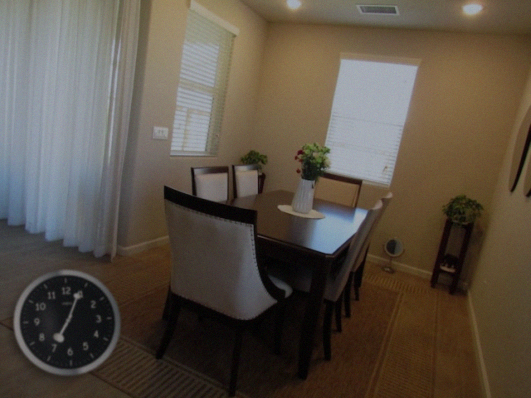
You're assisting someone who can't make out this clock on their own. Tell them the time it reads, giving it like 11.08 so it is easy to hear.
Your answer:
7.04
